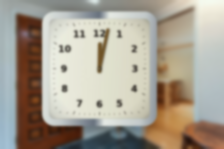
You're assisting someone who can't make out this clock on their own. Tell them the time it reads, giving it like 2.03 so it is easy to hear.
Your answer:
12.02
